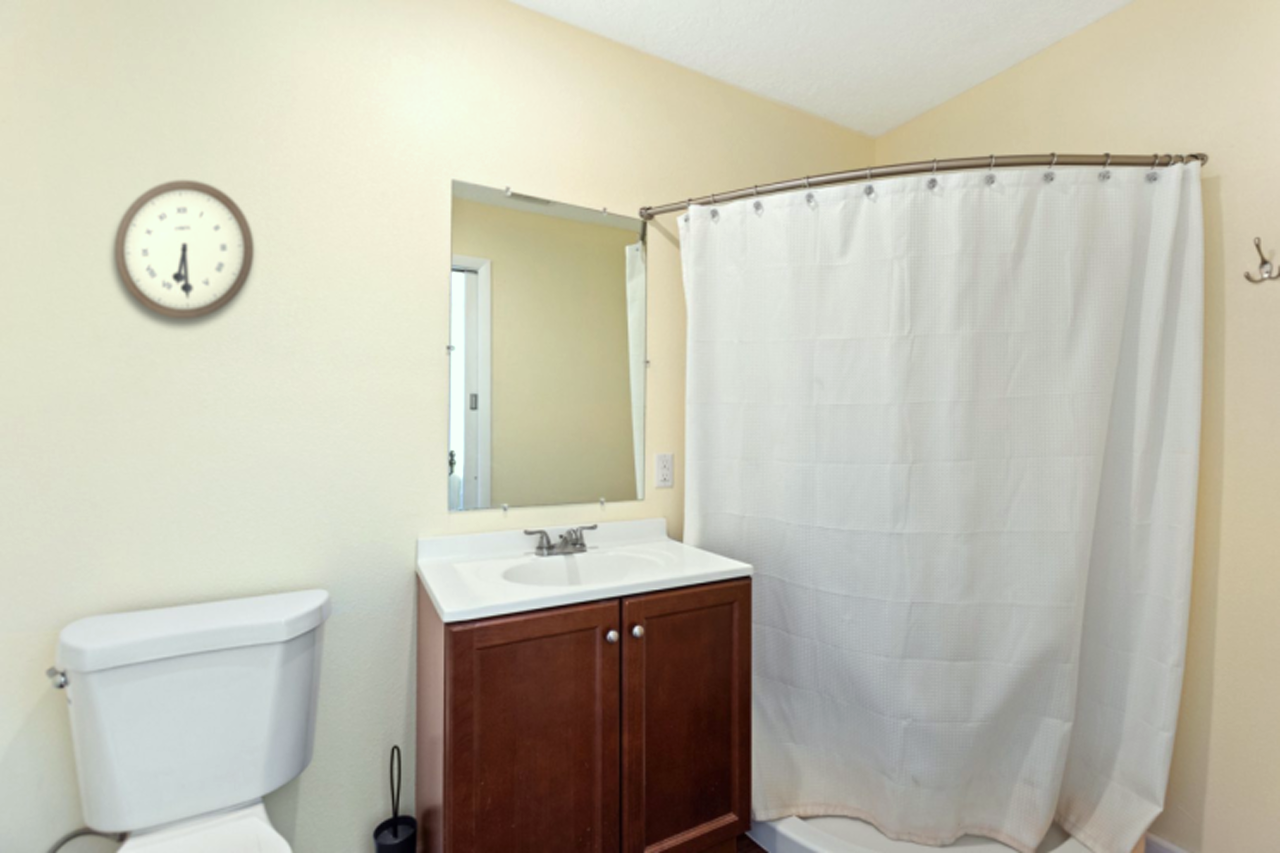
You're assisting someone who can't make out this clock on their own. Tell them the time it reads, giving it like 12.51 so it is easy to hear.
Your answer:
6.30
